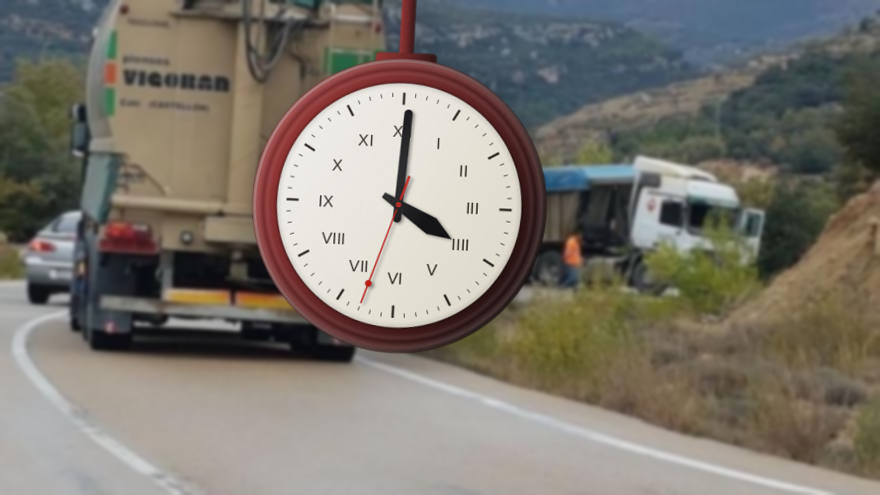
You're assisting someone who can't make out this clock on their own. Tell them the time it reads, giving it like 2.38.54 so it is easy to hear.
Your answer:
4.00.33
